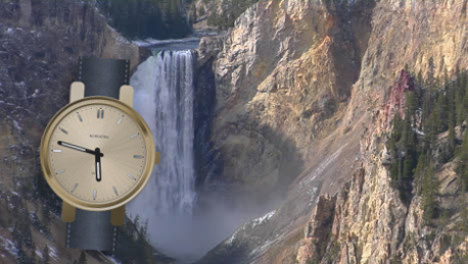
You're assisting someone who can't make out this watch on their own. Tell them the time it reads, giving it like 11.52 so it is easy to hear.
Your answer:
5.47
